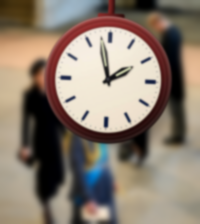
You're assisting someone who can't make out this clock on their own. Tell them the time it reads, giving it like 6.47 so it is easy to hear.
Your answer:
1.58
